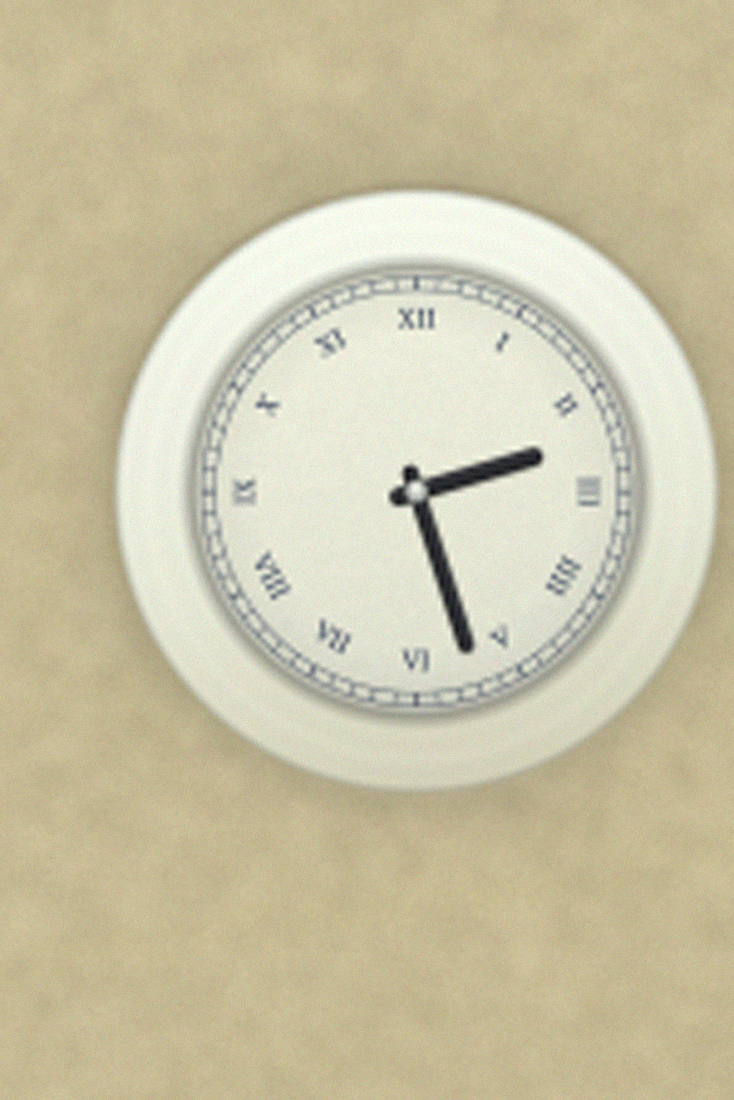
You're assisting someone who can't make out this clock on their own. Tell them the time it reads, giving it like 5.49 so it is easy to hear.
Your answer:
2.27
